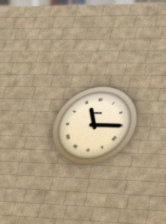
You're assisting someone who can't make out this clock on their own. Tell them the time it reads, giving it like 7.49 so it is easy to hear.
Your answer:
11.15
